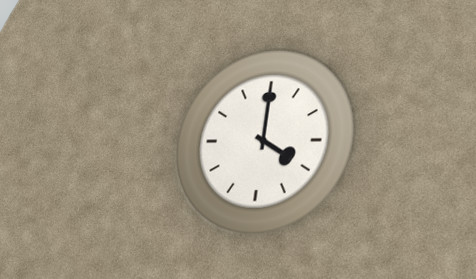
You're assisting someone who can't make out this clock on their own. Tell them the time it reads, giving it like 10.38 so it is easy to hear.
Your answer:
4.00
